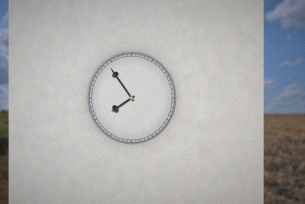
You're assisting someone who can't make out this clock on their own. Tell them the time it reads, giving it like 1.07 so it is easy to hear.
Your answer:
7.54
